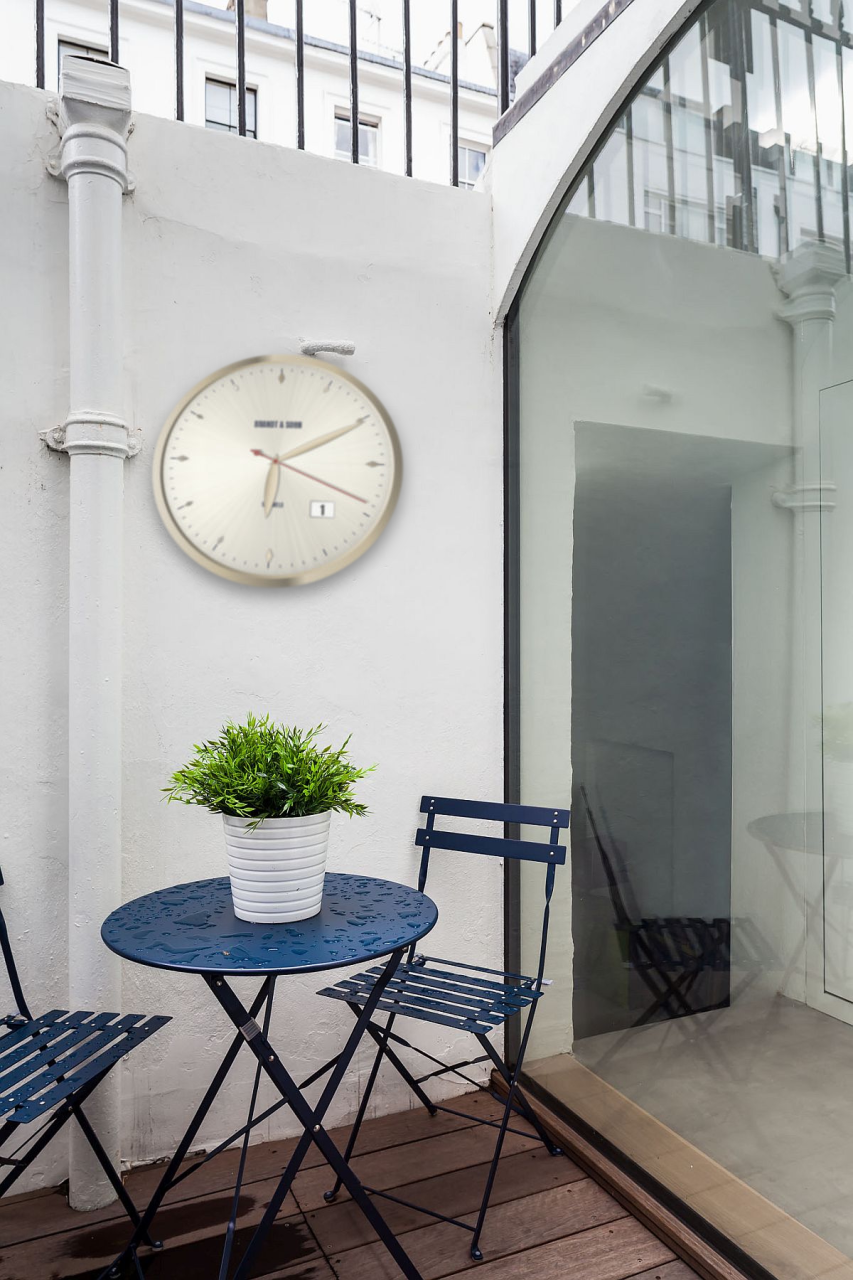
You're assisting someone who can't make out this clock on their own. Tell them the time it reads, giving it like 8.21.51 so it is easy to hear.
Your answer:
6.10.19
